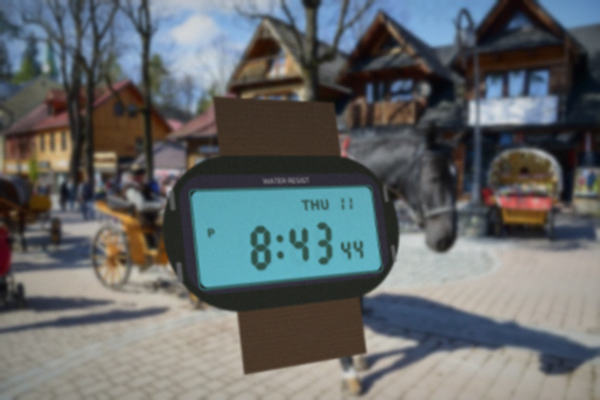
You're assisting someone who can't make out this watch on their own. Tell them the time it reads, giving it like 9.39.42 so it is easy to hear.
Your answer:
8.43.44
